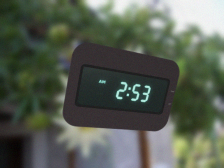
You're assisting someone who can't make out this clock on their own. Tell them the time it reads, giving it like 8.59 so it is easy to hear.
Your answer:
2.53
